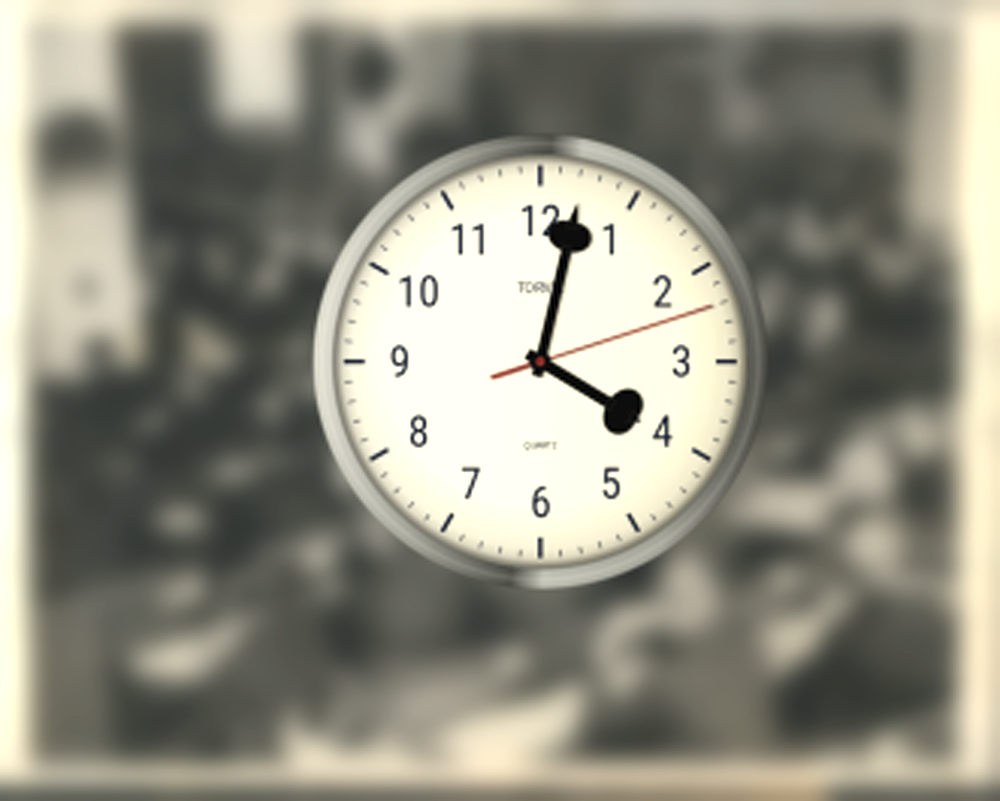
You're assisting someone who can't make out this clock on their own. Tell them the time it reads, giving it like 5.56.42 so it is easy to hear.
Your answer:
4.02.12
